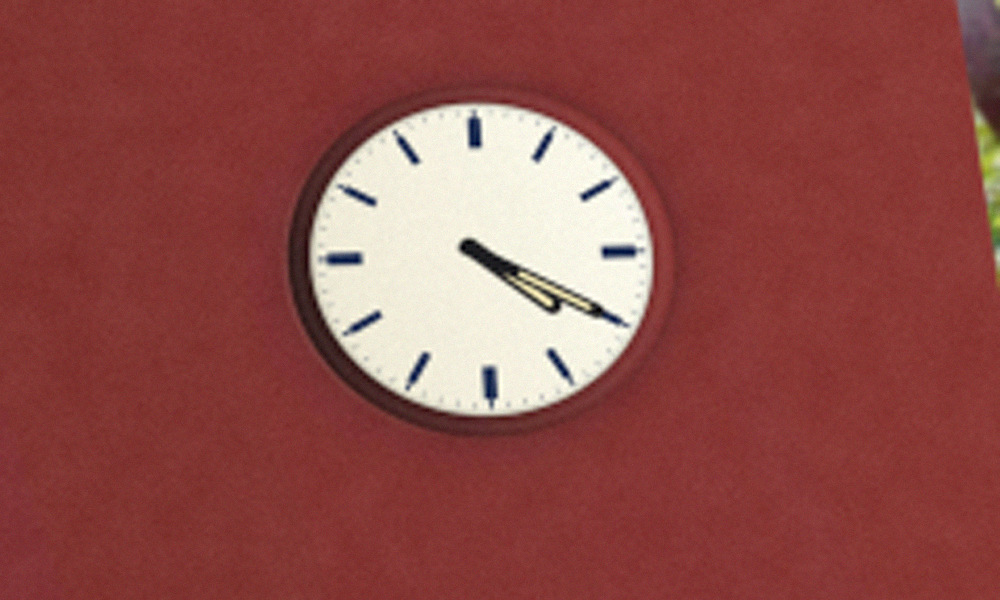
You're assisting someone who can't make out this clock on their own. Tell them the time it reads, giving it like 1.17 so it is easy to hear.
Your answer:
4.20
